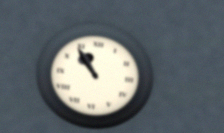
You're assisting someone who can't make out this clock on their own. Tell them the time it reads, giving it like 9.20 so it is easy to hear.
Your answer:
10.54
